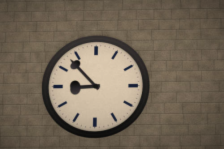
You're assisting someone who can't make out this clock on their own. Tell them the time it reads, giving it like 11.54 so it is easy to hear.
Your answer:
8.53
